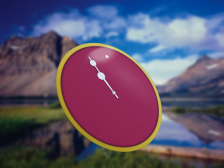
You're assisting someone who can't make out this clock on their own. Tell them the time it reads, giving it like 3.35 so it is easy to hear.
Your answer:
10.55
